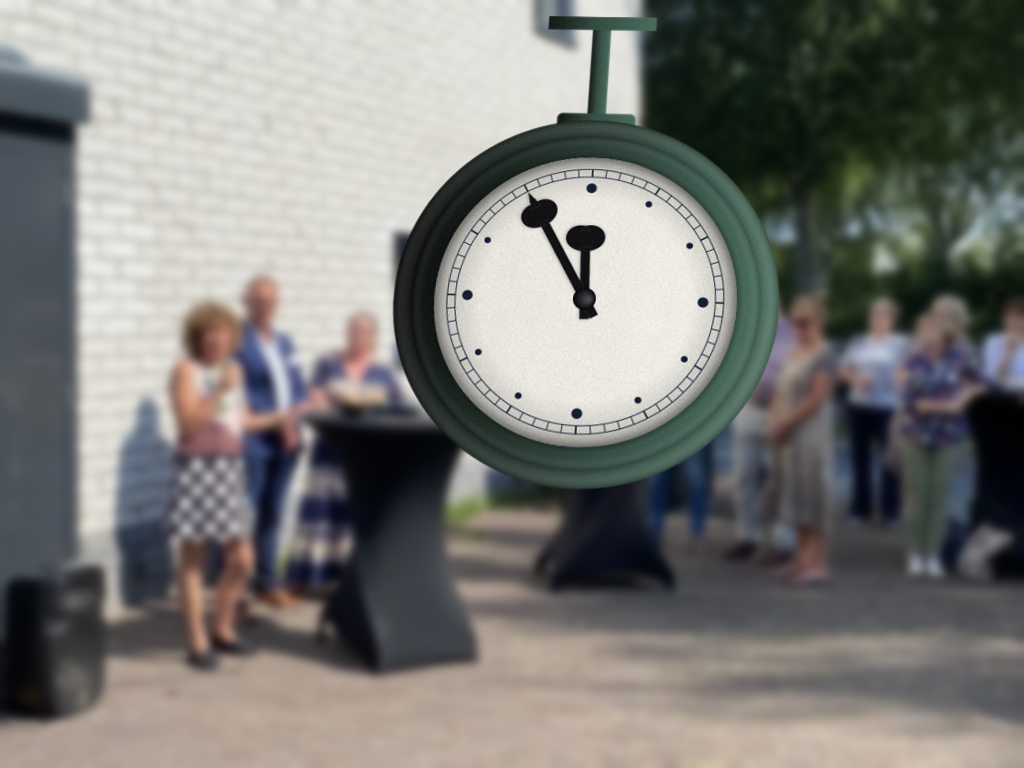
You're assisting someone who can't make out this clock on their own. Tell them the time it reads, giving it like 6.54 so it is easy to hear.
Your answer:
11.55
